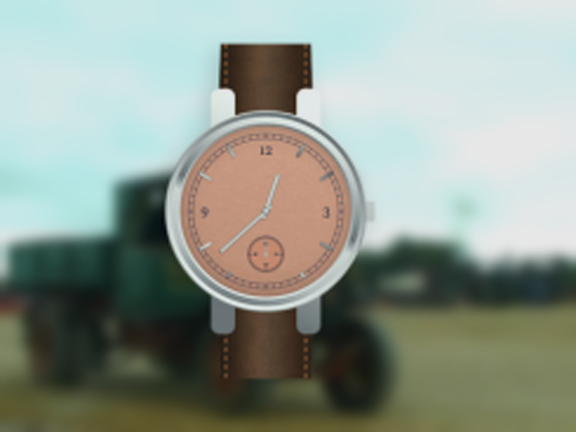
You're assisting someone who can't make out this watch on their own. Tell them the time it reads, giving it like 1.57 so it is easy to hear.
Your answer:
12.38
